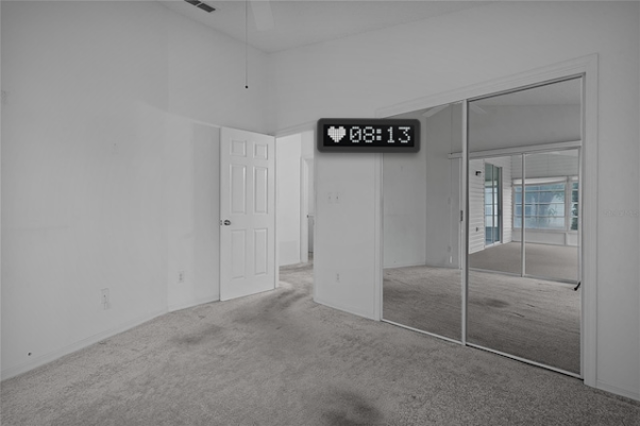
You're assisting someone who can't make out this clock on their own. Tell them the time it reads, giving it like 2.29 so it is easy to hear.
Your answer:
8.13
